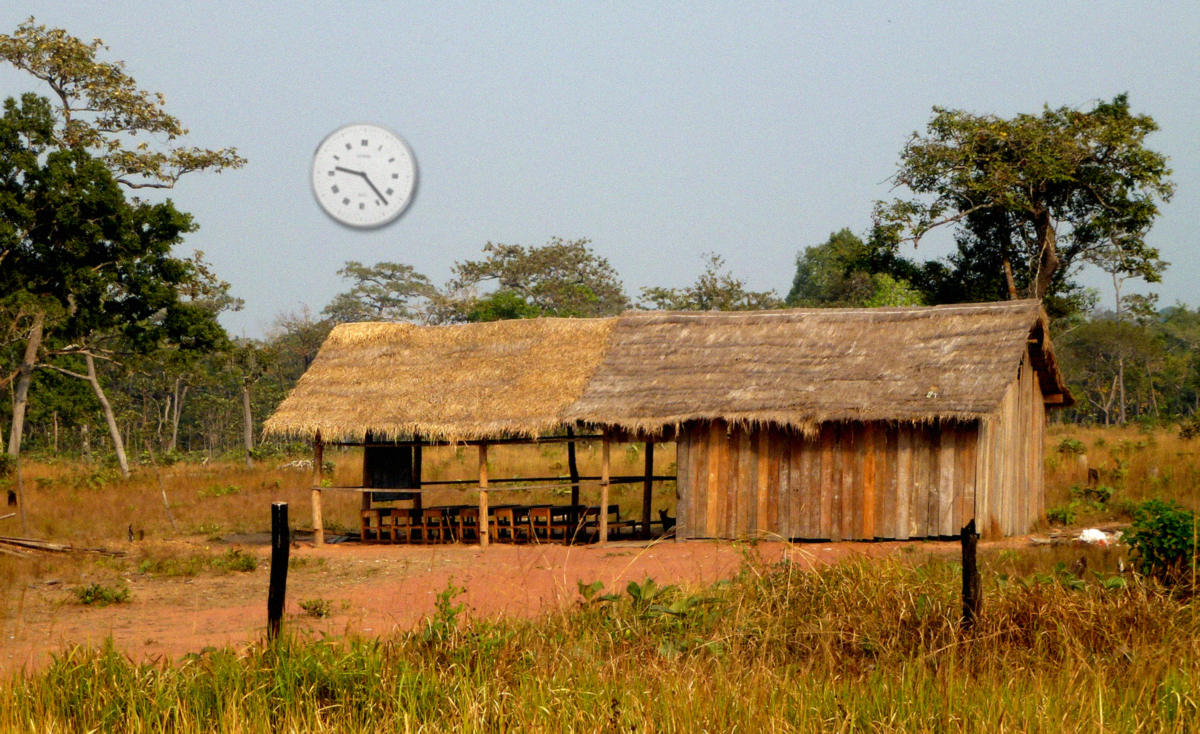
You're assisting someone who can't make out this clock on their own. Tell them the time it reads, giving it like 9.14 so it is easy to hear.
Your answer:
9.23
